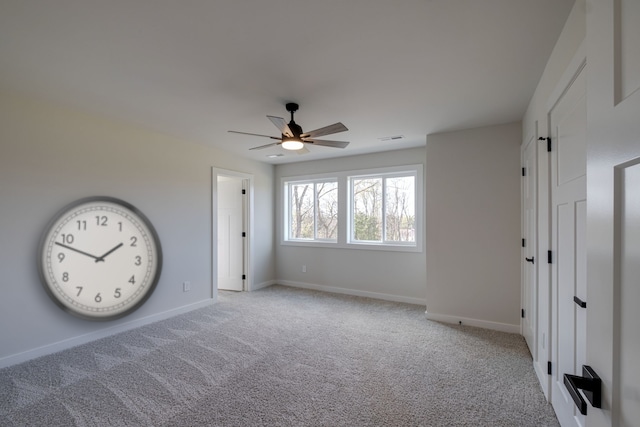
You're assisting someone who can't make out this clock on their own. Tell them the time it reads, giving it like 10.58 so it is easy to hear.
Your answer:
1.48
